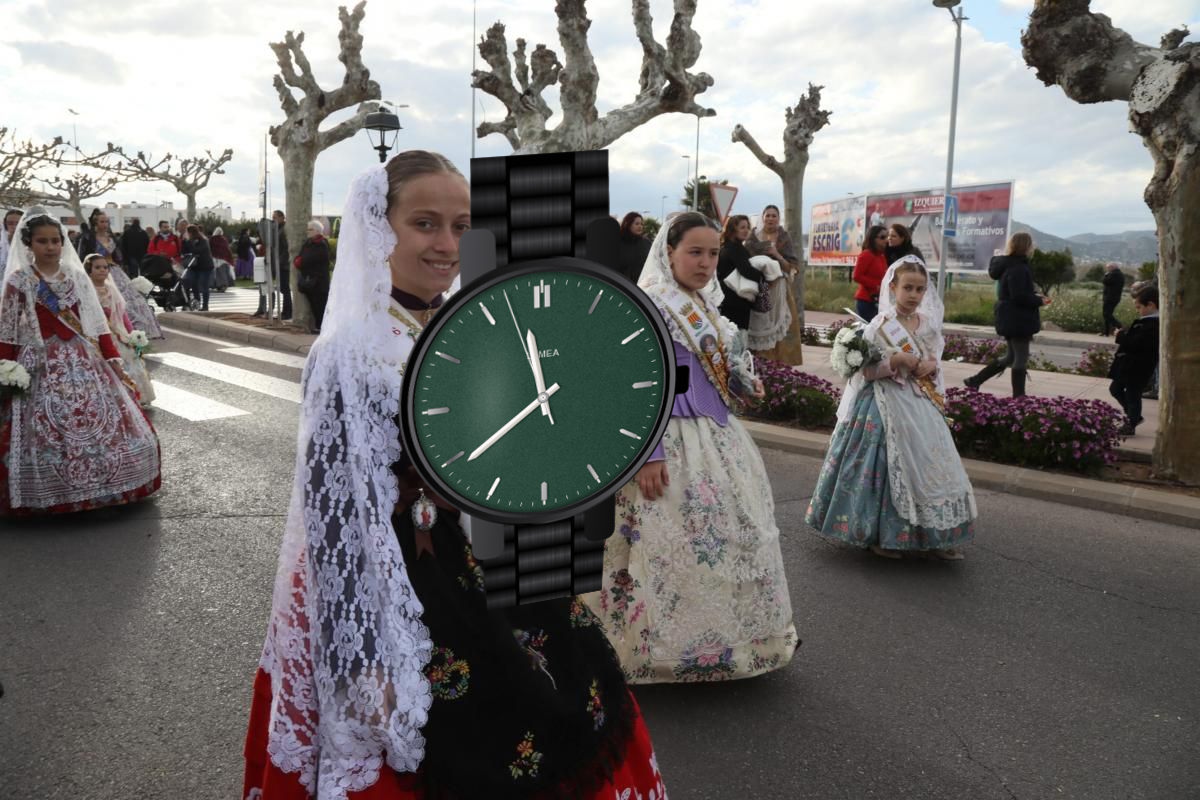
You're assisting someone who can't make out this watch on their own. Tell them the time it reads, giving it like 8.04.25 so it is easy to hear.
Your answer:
11.38.57
